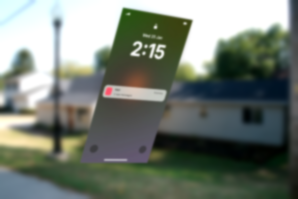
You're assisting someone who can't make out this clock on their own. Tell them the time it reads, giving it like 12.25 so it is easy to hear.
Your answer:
2.15
